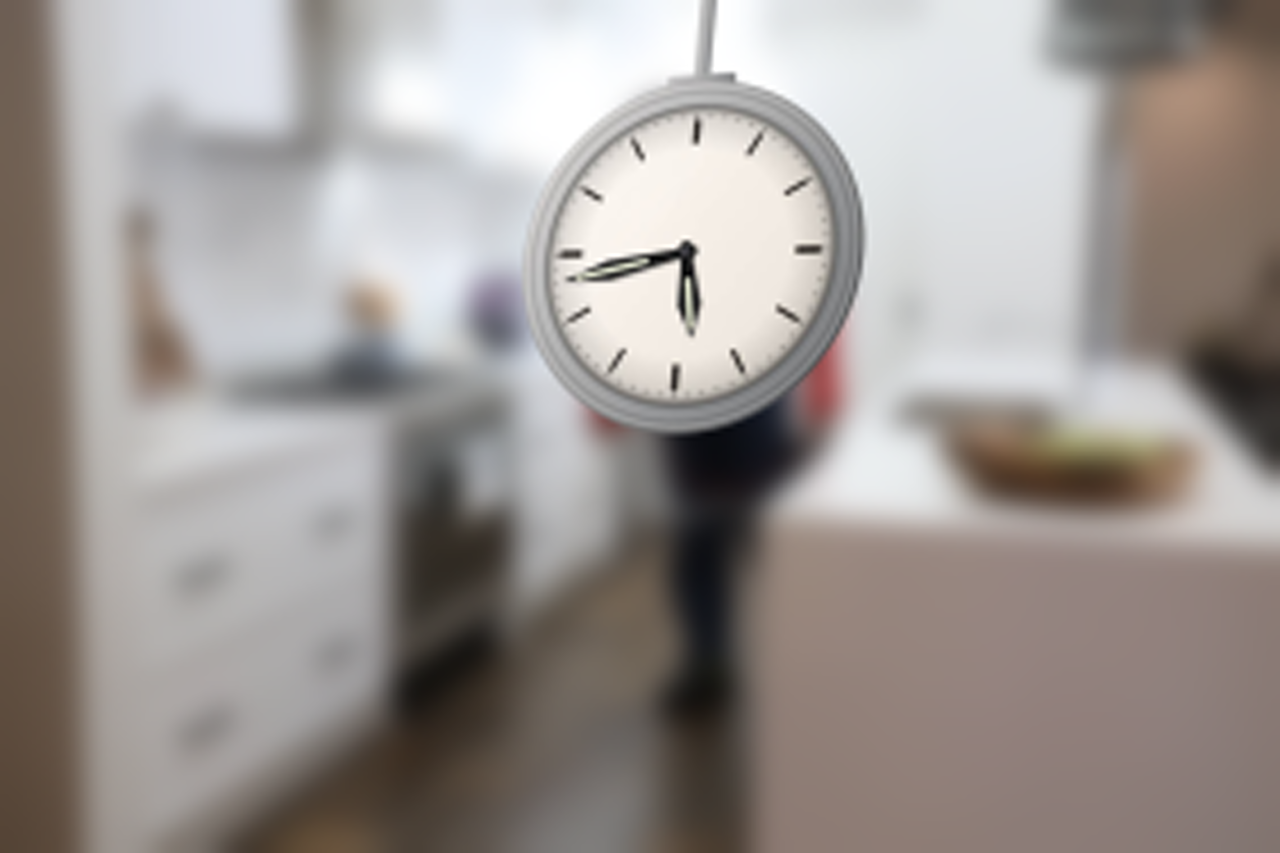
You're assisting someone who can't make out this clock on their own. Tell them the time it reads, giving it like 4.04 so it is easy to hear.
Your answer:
5.43
